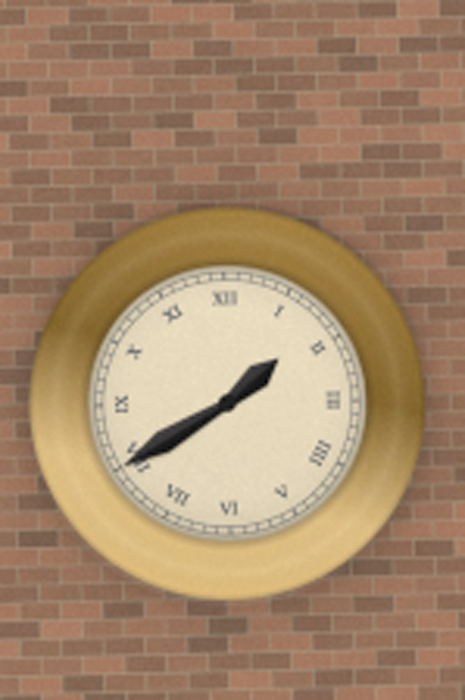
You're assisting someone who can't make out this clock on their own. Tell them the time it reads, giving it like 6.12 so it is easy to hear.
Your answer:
1.40
